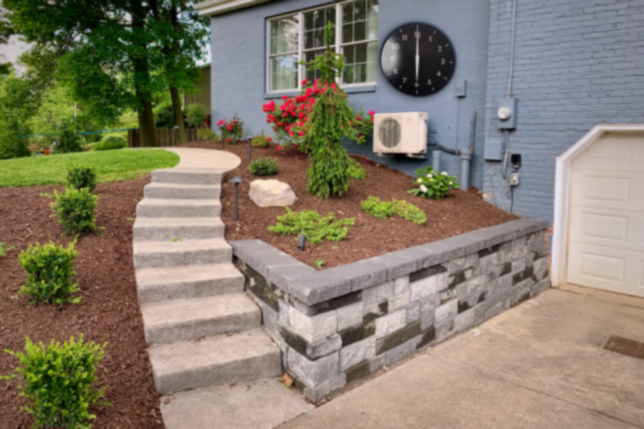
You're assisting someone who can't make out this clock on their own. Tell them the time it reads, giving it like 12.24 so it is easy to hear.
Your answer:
6.00
